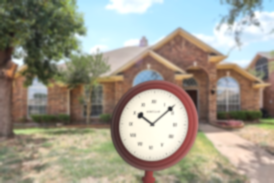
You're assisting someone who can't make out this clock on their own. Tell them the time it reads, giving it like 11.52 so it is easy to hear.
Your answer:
10.08
